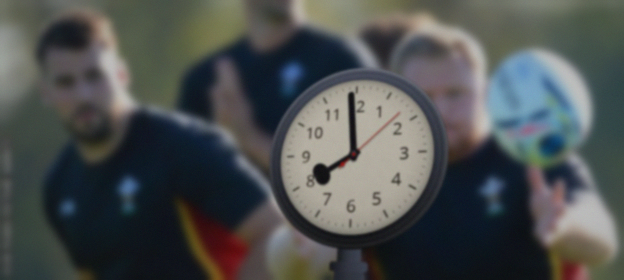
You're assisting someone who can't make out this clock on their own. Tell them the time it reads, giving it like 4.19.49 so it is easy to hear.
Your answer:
7.59.08
